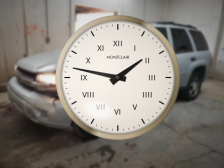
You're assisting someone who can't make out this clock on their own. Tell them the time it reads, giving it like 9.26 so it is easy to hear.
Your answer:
1.47
